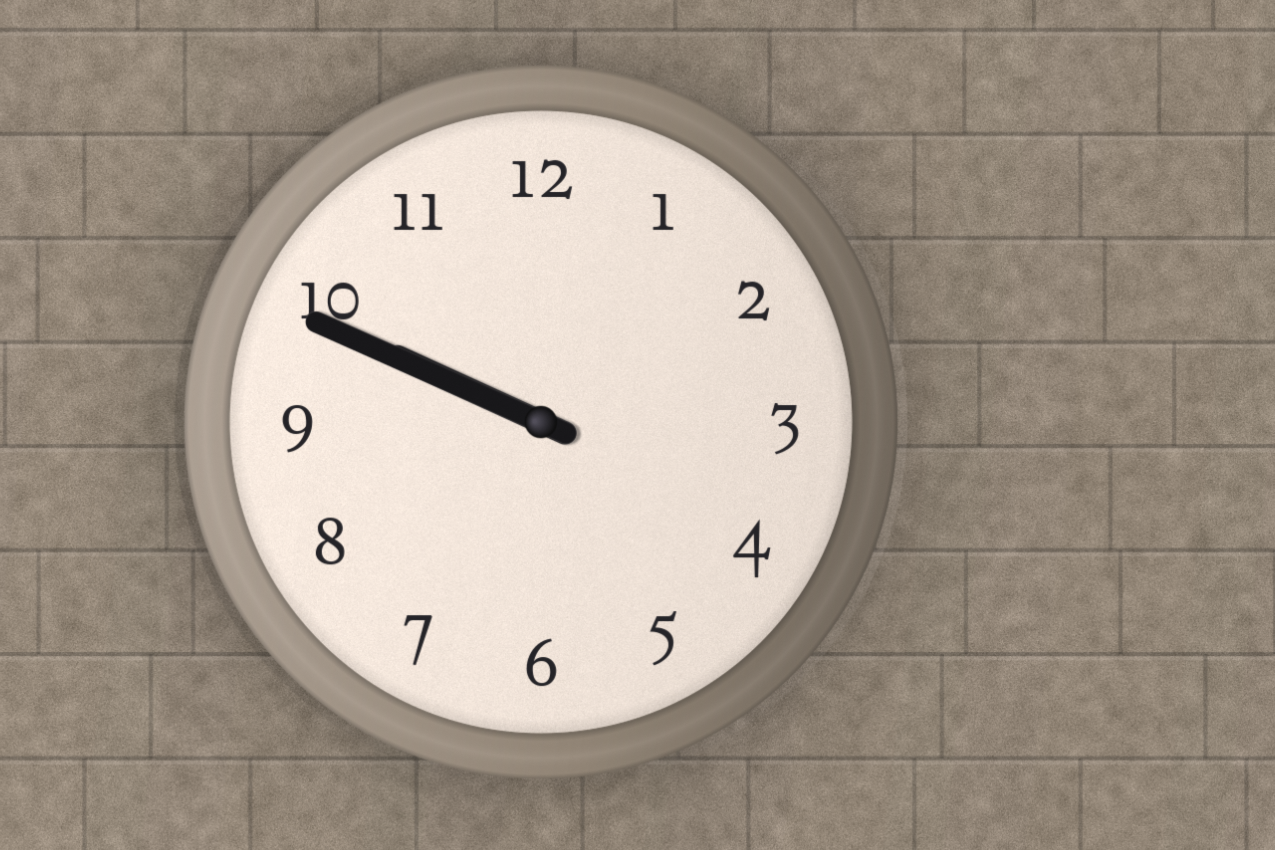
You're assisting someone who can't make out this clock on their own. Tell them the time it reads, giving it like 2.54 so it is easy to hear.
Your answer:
9.49
